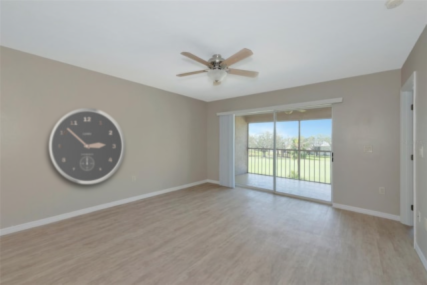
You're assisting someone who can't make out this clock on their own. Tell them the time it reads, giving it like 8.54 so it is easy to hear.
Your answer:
2.52
